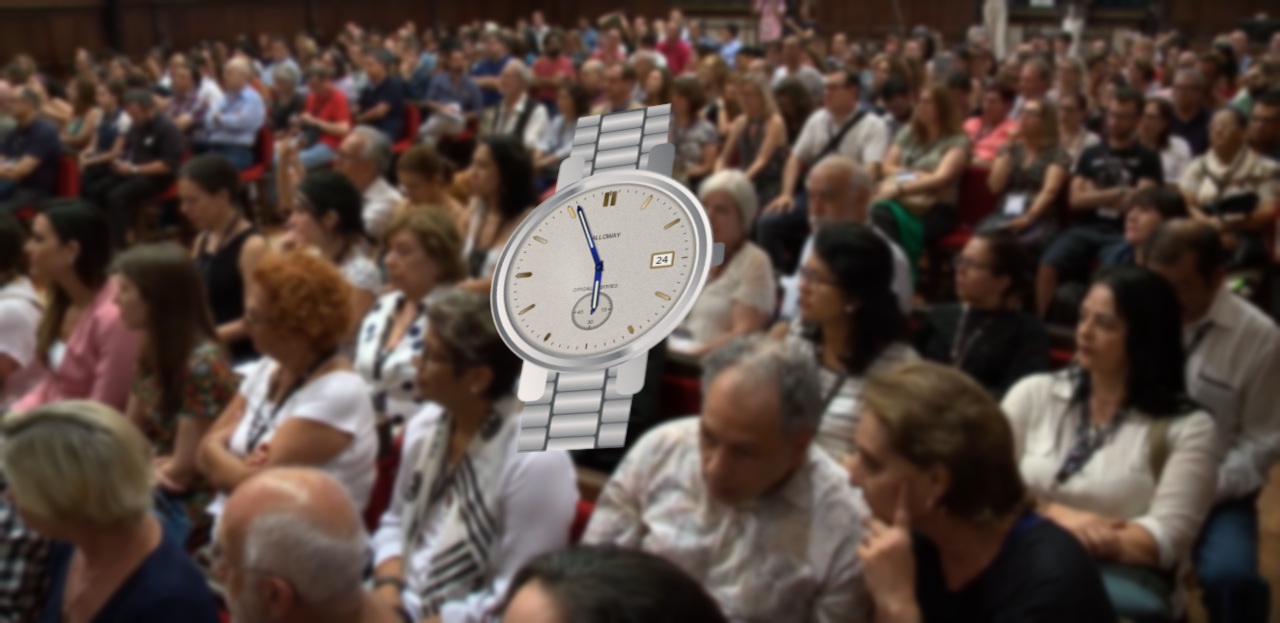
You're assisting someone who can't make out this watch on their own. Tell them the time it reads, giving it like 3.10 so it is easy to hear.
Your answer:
5.56
